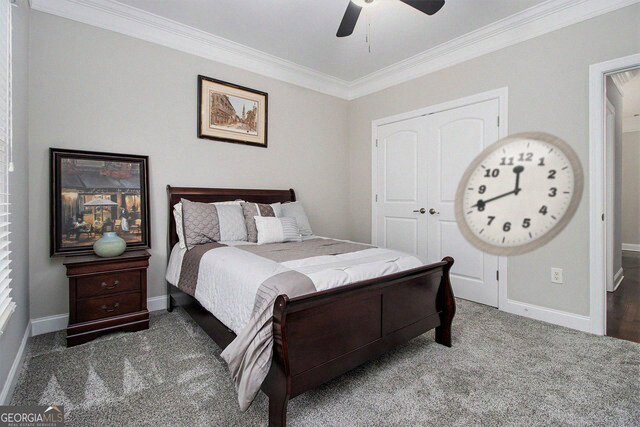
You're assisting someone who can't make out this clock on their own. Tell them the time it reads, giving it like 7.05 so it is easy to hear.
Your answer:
11.41
